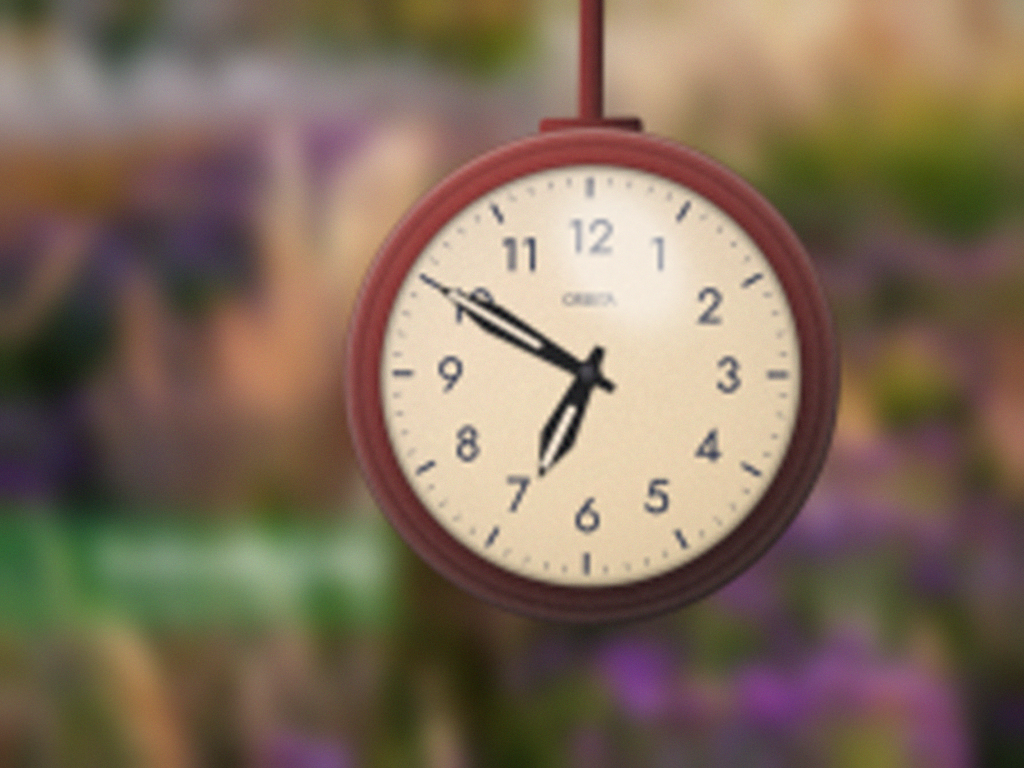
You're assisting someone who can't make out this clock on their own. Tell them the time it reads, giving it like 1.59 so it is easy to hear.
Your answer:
6.50
